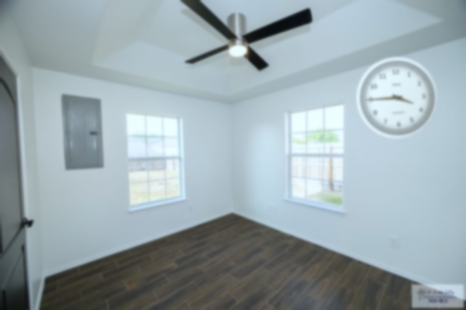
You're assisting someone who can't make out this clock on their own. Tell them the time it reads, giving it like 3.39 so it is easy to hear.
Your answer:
3.45
